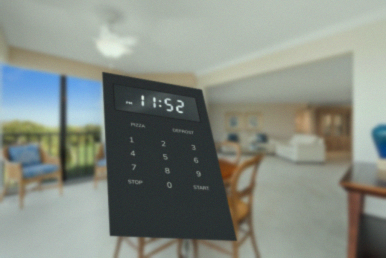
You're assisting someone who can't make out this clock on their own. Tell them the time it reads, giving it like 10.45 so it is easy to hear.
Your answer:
11.52
